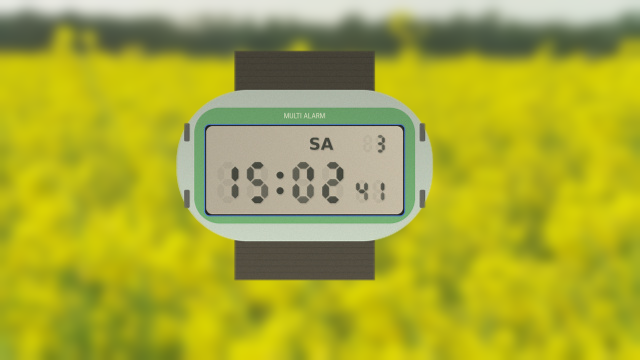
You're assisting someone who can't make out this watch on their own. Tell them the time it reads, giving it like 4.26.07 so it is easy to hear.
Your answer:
15.02.41
